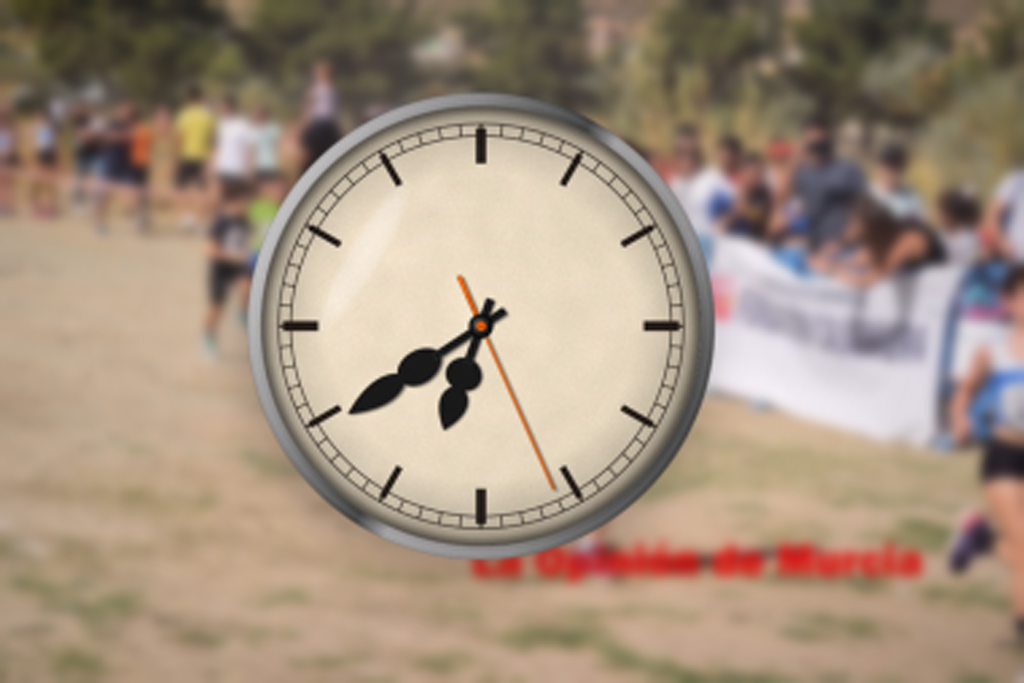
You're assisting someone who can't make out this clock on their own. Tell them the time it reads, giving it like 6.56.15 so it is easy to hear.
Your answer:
6.39.26
